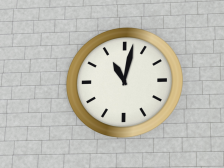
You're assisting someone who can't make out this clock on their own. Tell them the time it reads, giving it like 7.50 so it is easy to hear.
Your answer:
11.02
